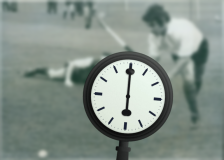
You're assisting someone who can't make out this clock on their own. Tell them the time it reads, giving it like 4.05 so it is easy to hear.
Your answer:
6.00
